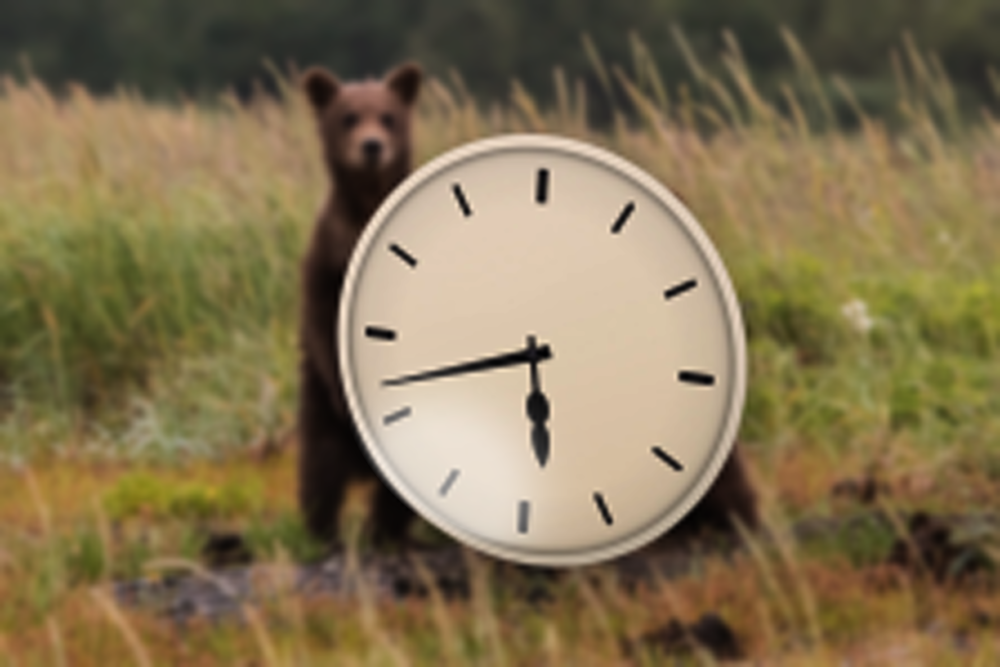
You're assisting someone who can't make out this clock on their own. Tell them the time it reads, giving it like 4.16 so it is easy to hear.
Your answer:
5.42
